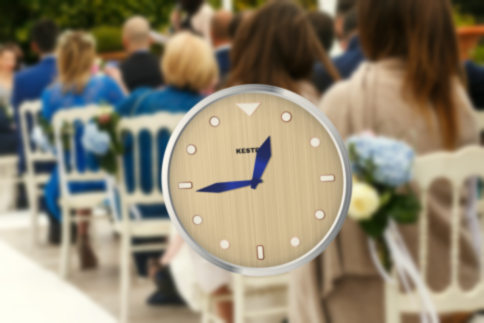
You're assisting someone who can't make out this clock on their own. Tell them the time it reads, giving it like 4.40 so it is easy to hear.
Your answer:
12.44
